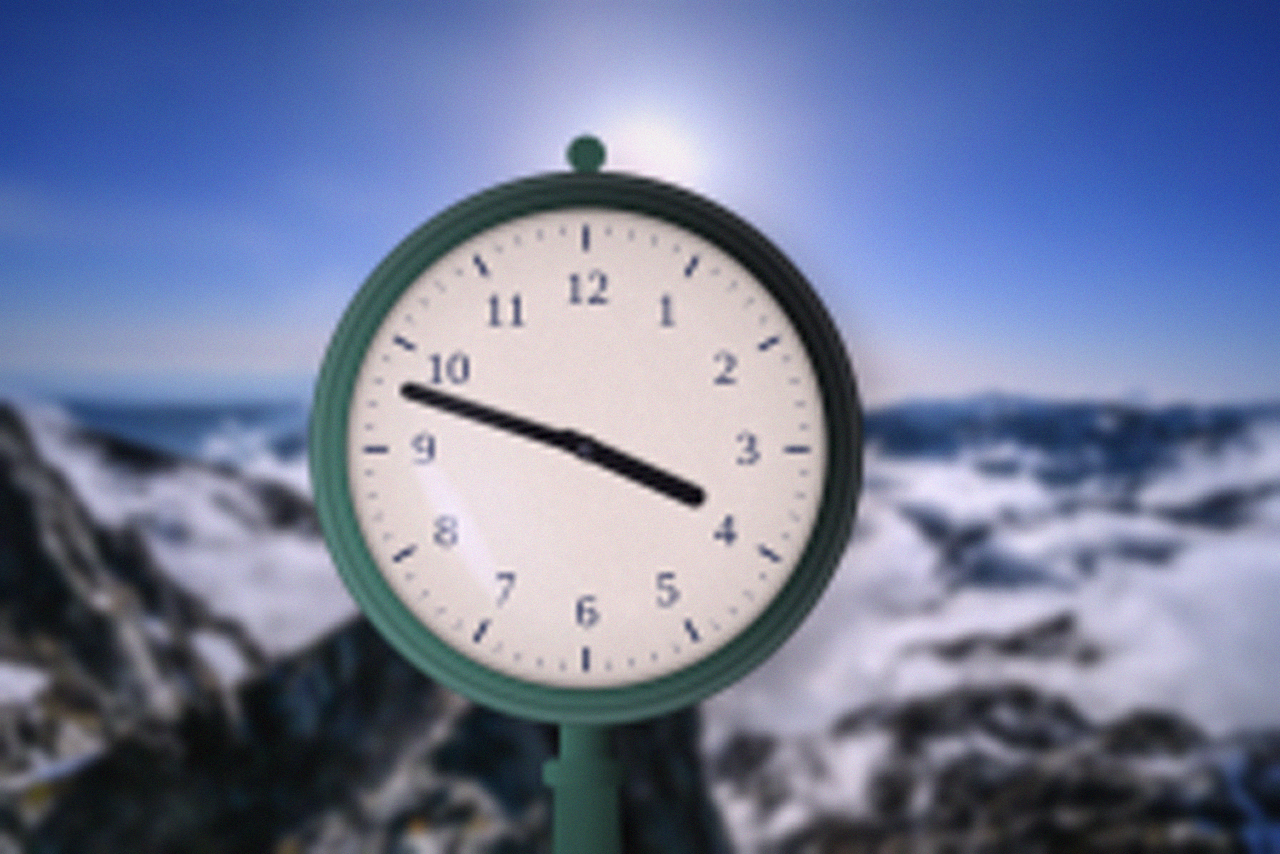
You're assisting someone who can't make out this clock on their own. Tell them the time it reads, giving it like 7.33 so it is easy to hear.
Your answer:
3.48
